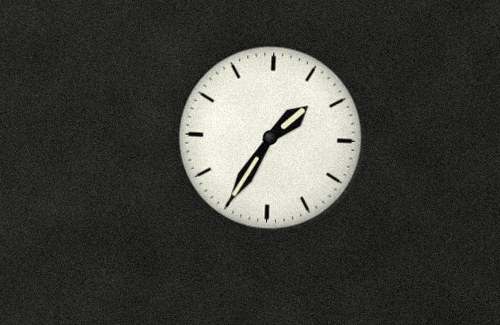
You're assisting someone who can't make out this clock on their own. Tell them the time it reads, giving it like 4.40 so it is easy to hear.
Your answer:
1.35
